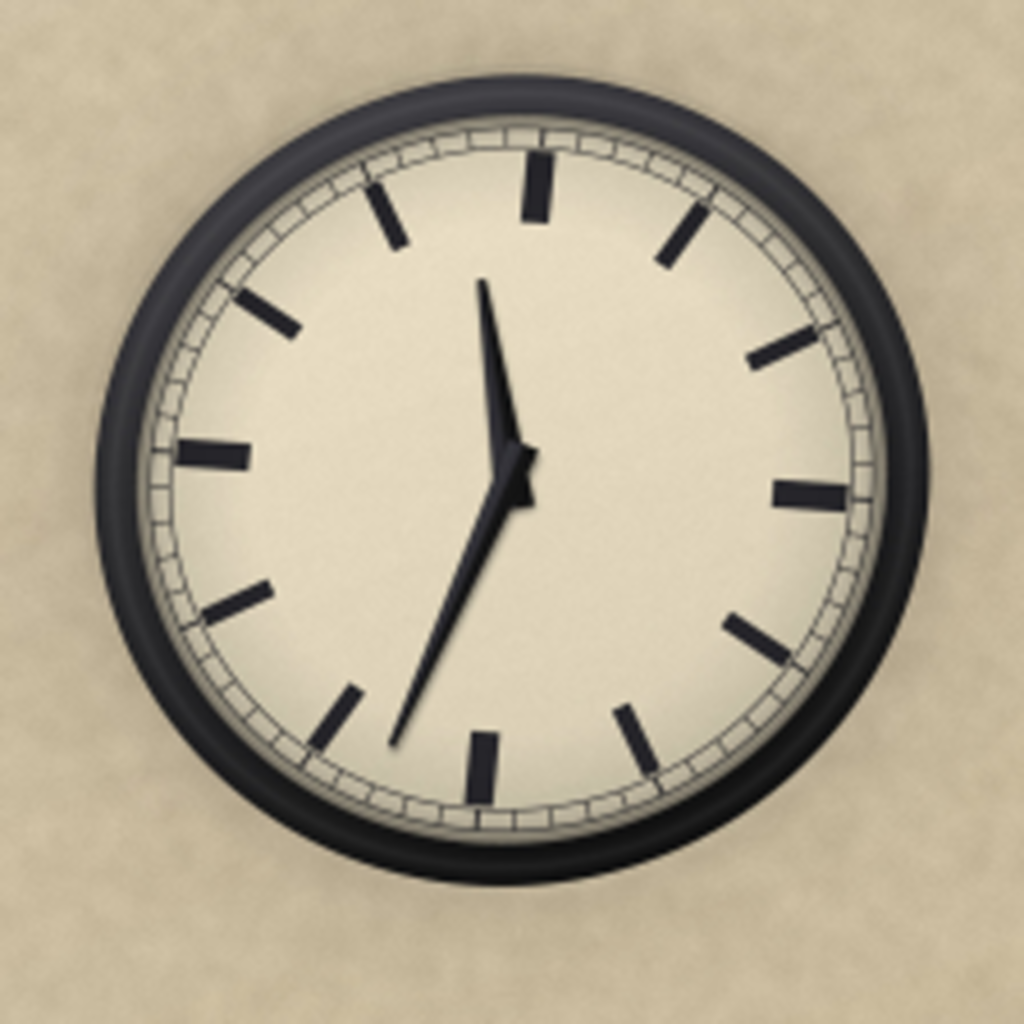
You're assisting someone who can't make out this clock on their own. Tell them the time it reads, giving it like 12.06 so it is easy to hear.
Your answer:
11.33
